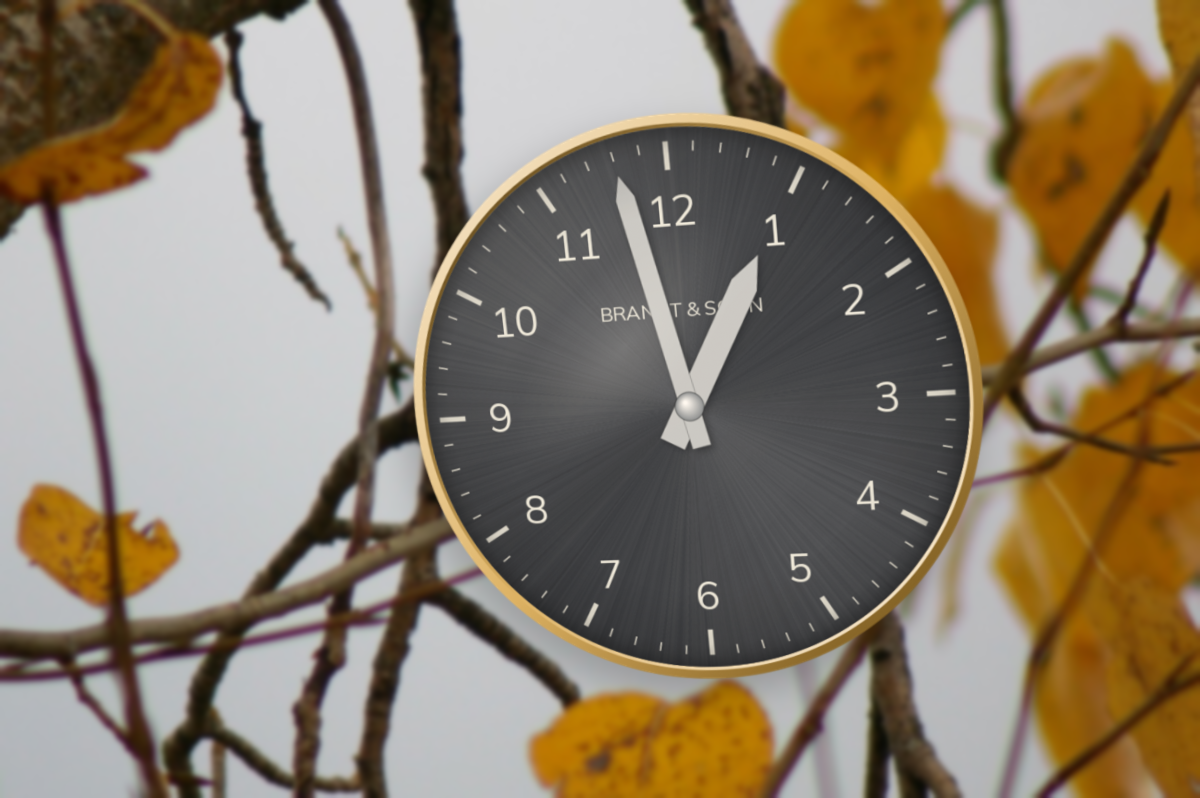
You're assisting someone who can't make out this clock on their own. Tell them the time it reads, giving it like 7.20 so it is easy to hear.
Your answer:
12.58
